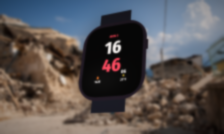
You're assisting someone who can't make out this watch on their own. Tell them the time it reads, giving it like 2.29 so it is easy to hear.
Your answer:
16.46
